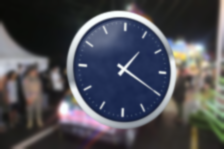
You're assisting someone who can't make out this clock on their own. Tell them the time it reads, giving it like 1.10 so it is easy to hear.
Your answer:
1.20
